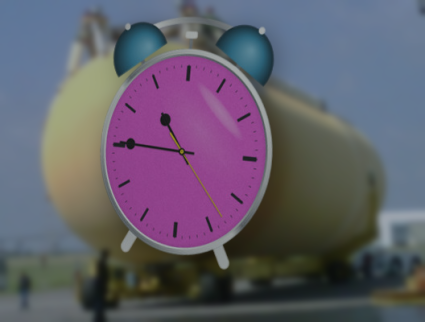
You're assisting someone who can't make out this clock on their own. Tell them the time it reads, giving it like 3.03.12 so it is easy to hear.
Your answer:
10.45.23
